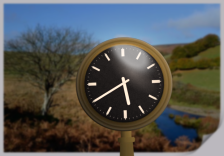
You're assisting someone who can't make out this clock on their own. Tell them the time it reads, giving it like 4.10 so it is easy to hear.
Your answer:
5.40
